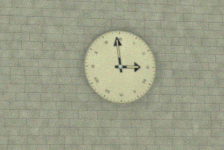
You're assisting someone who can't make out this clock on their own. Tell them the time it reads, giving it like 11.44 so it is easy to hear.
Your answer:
2.59
